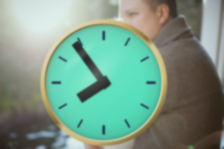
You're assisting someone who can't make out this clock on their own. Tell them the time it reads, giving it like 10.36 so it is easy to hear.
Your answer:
7.54
